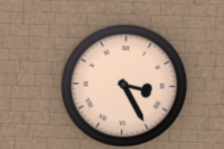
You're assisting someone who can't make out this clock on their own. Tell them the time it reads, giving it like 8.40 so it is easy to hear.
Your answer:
3.25
